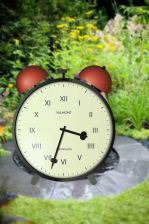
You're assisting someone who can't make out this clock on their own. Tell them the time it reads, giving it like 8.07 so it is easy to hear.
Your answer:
3.33
